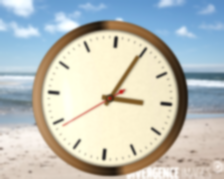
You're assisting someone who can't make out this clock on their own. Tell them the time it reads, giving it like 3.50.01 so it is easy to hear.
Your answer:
3.04.39
